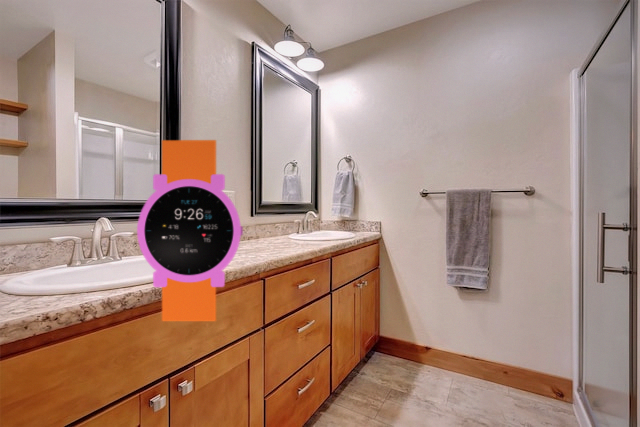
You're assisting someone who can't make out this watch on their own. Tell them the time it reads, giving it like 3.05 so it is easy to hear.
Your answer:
9.26
